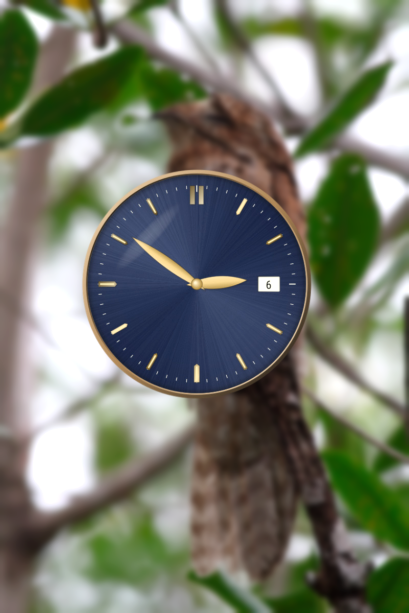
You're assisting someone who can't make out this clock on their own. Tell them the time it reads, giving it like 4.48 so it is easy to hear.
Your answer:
2.51
